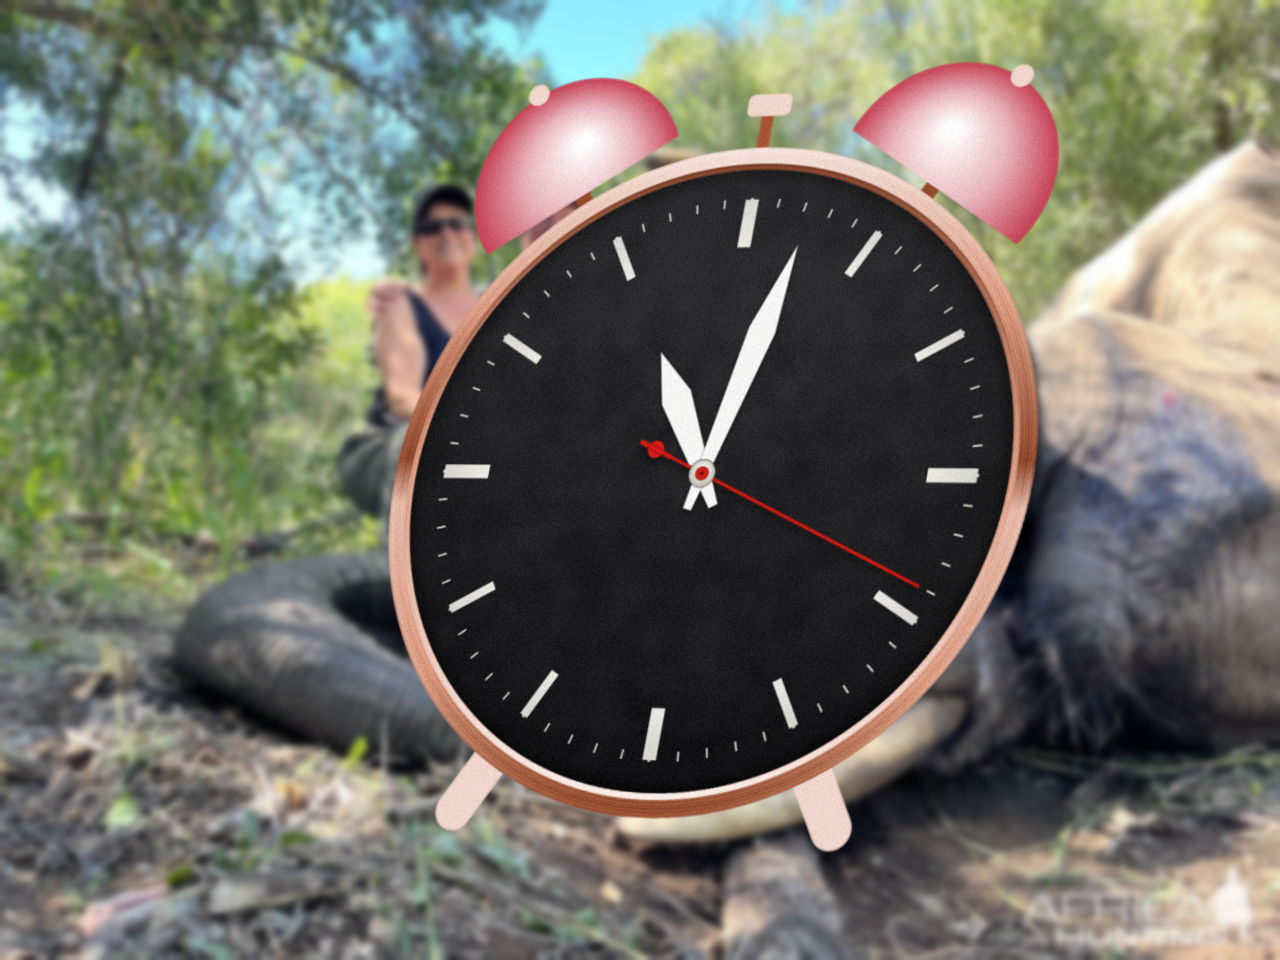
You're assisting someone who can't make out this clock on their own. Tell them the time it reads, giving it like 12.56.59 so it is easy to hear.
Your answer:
11.02.19
